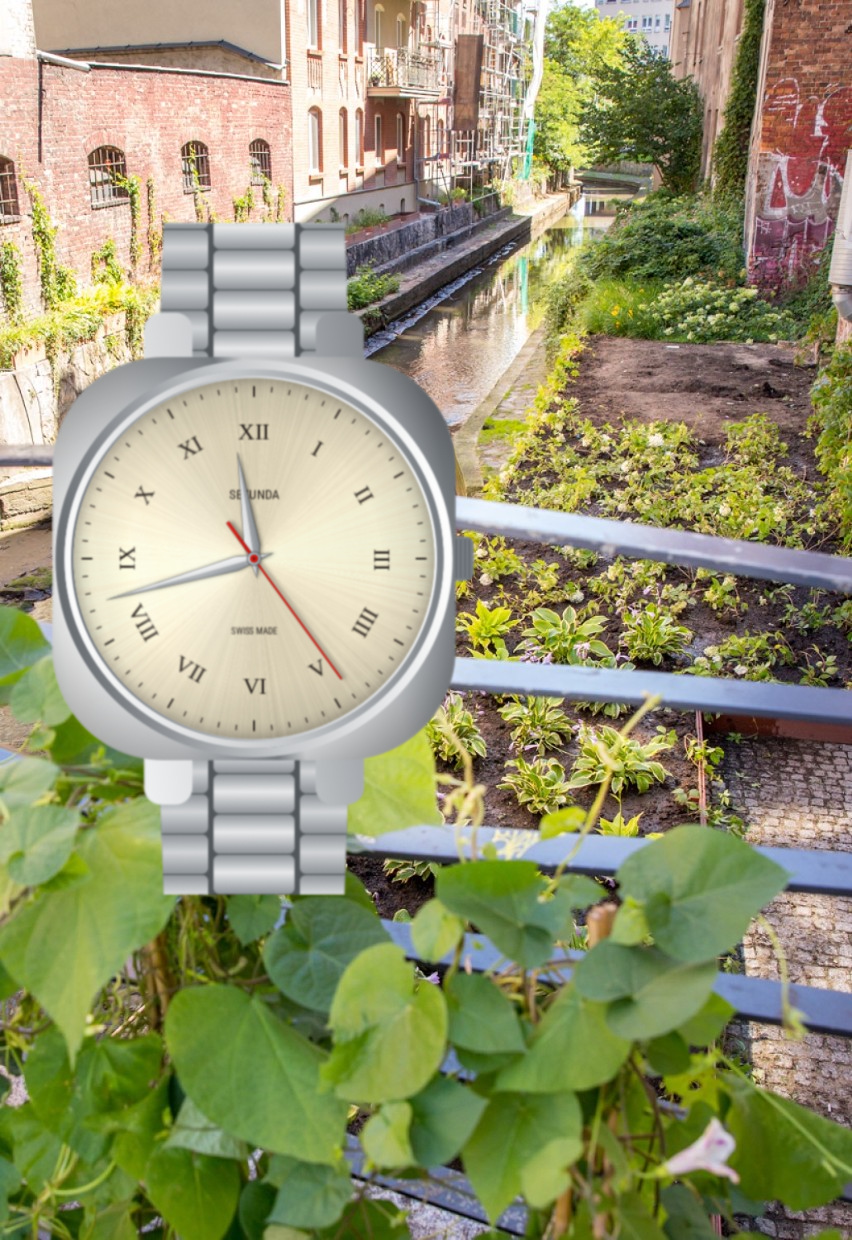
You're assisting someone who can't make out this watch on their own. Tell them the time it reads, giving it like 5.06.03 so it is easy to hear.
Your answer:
11.42.24
